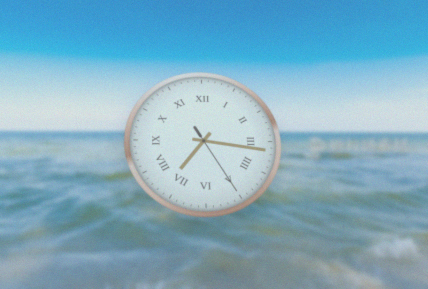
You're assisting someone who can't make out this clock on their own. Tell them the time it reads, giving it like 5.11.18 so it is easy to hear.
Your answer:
7.16.25
